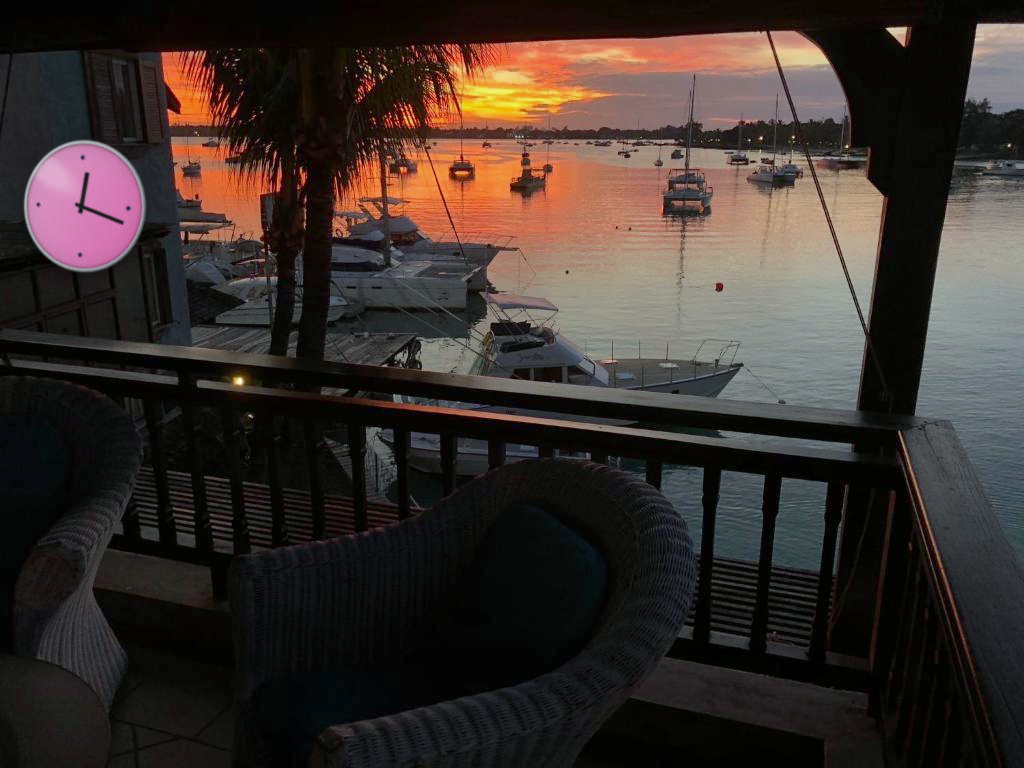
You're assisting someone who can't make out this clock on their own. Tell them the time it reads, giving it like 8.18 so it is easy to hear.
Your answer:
12.18
